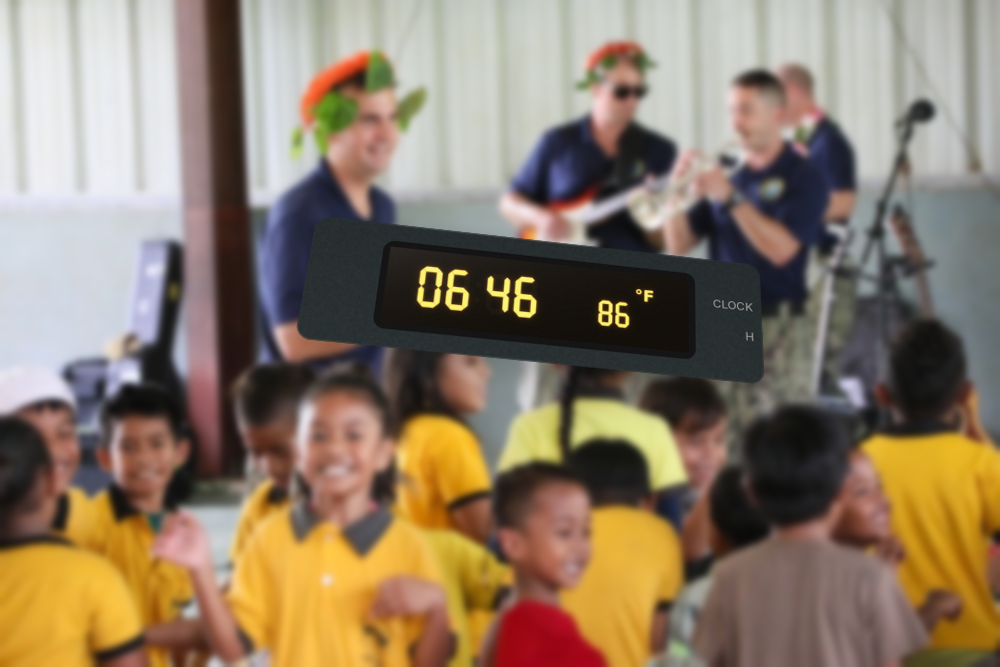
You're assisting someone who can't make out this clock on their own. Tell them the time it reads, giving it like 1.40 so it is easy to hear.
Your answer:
6.46
